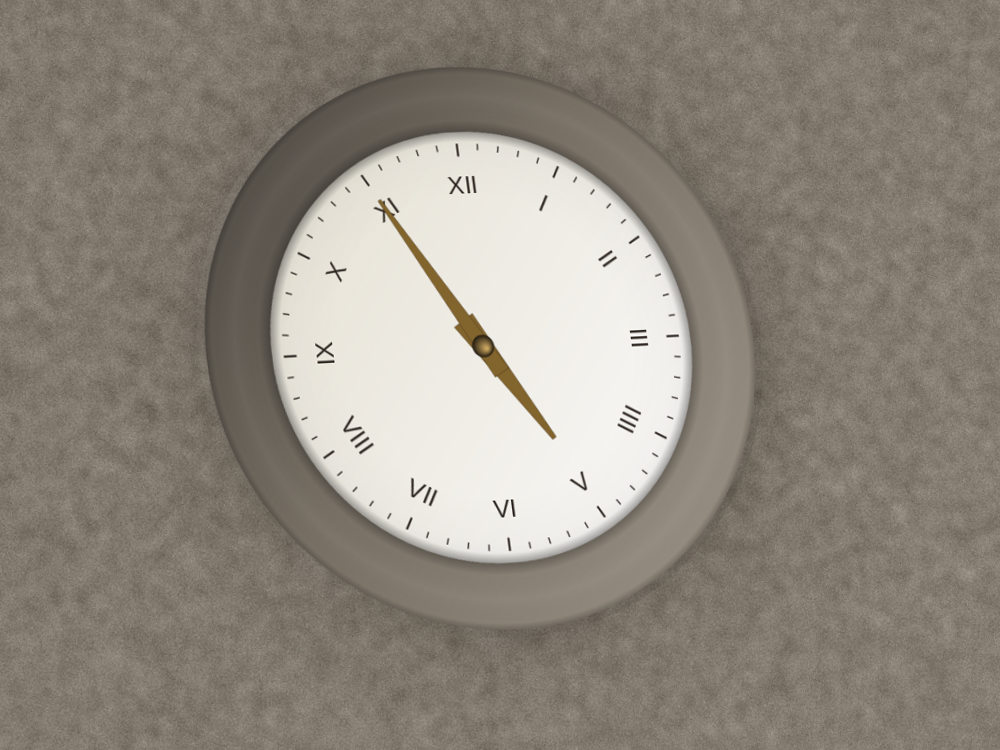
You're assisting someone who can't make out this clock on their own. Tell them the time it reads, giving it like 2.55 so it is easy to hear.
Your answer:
4.55
